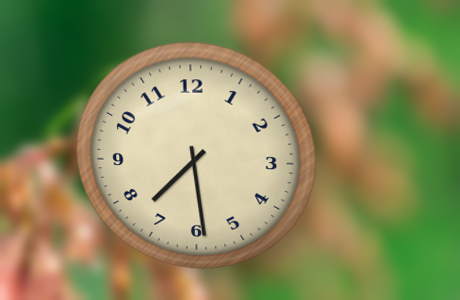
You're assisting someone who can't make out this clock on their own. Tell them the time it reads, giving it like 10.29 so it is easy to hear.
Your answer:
7.29
